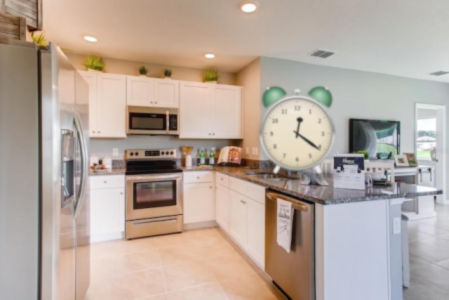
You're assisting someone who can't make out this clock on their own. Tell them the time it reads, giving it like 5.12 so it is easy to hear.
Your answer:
12.21
